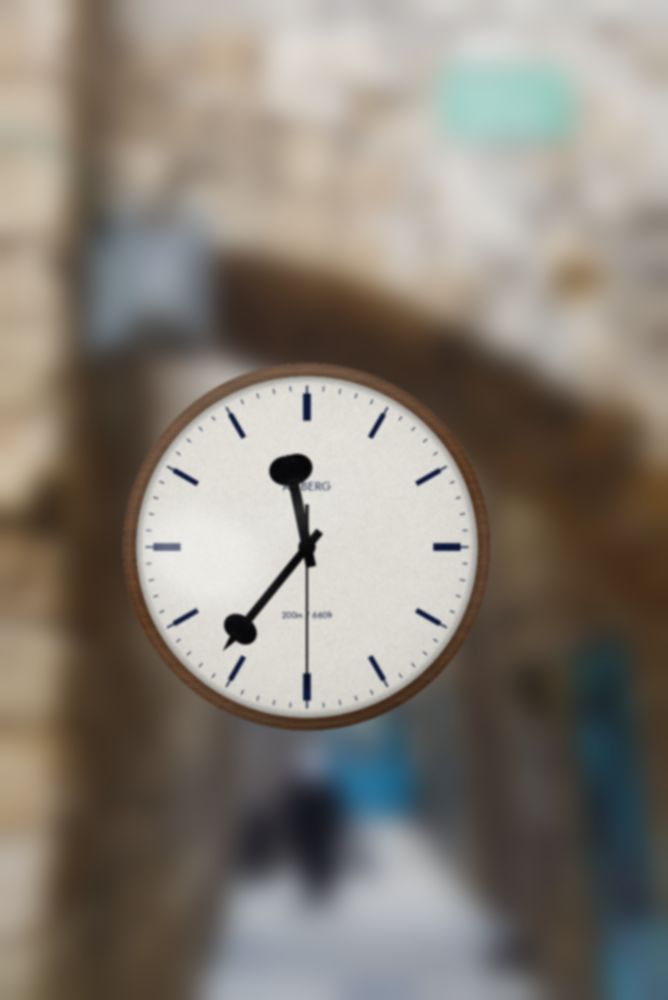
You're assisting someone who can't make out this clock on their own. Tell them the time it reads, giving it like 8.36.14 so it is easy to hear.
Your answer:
11.36.30
